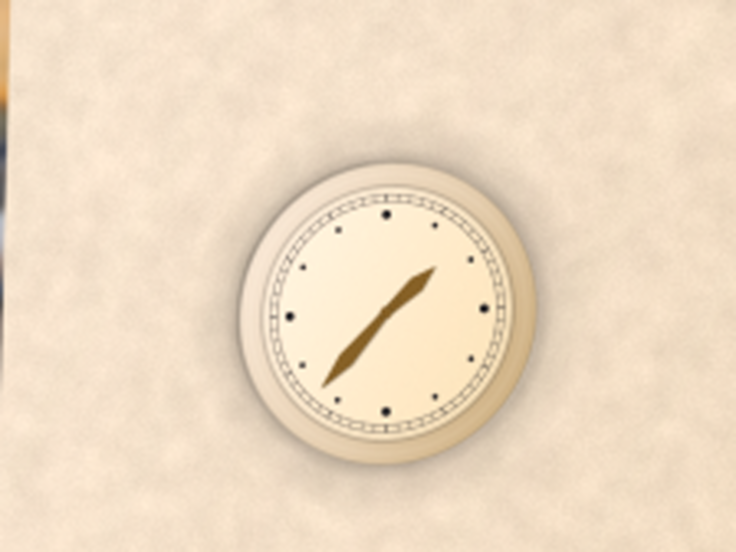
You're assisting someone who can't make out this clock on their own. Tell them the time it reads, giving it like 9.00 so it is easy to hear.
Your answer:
1.37
